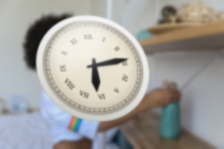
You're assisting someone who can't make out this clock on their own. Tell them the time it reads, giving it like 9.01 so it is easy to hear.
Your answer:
6.14
